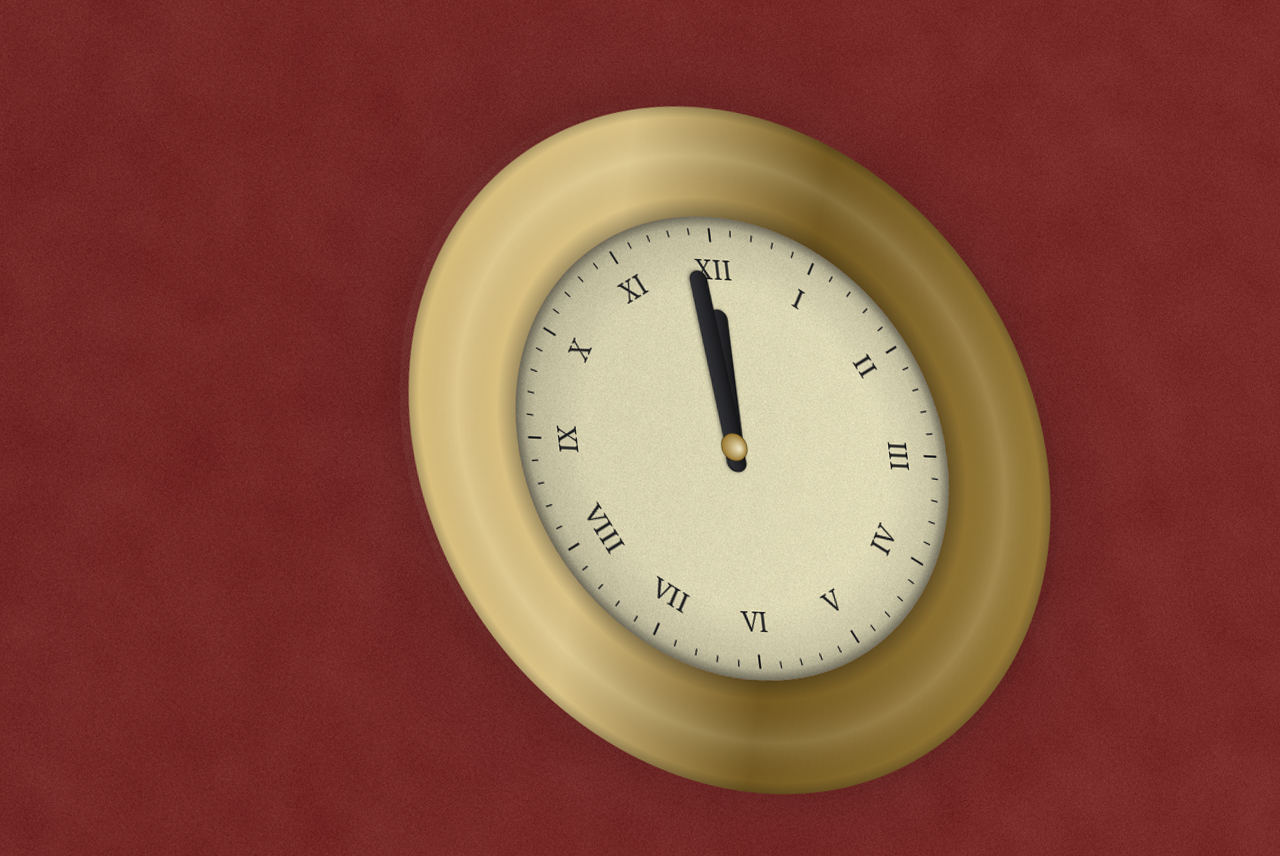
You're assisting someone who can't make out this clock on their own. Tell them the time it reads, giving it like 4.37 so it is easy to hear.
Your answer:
11.59
